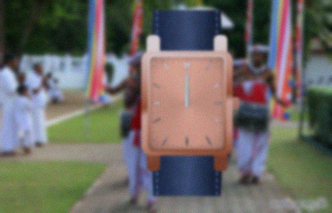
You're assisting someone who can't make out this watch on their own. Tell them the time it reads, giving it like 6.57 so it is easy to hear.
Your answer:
12.00
